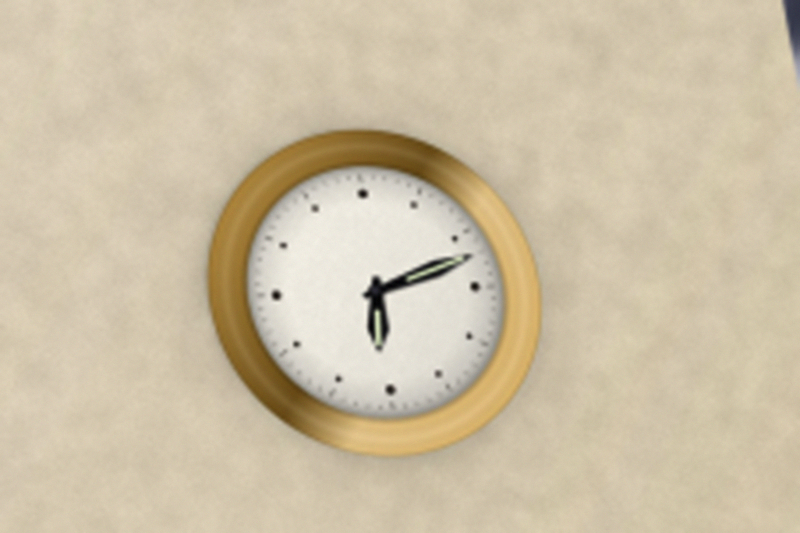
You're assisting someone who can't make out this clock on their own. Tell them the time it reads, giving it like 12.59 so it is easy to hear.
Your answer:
6.12
